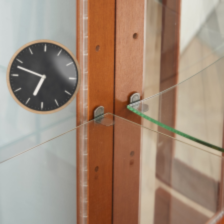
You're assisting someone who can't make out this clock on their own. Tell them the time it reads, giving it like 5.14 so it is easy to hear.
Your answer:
6.48
